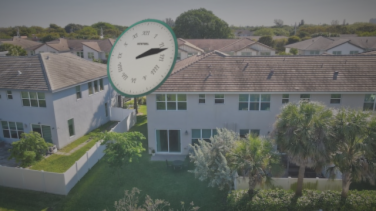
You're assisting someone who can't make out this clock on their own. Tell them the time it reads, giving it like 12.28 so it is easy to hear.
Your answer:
2.12
